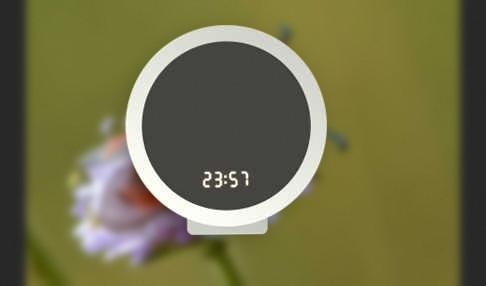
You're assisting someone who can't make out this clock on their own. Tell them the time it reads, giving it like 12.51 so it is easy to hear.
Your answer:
23.57
